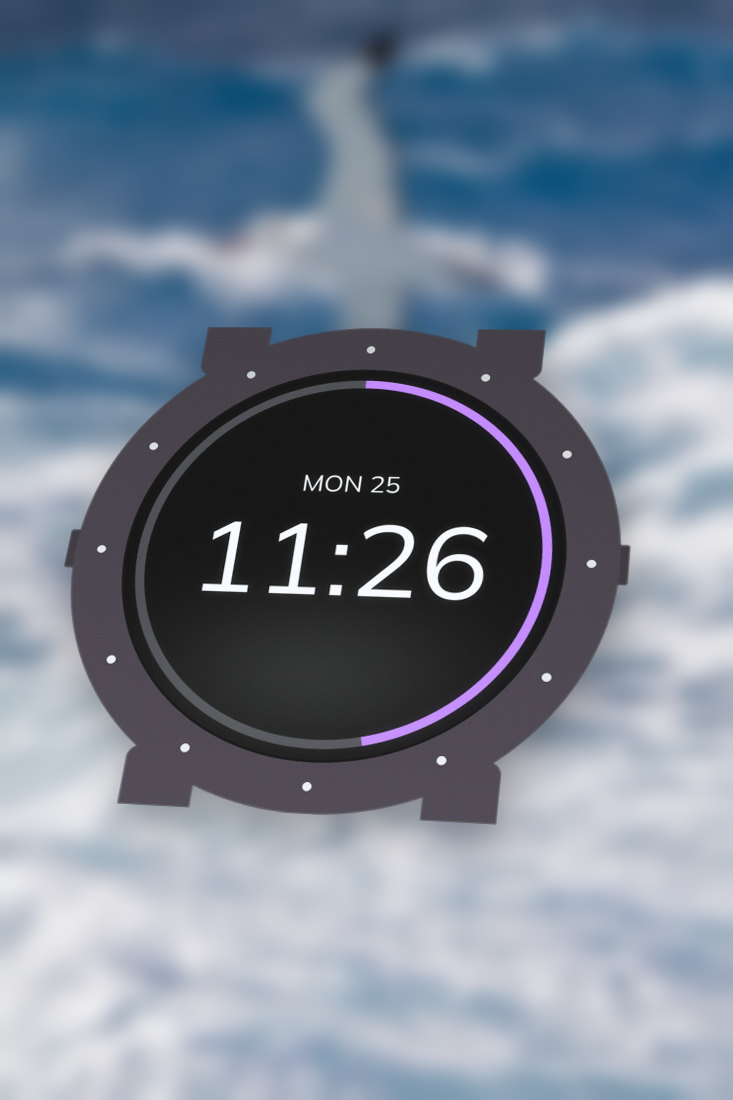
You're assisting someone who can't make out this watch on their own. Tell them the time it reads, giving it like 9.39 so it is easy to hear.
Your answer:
11.26
